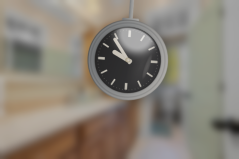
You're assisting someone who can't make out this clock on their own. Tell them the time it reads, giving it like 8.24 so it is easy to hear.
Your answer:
9.54
